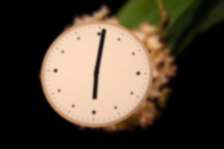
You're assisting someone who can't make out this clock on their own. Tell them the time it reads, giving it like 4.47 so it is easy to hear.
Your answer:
6.01
